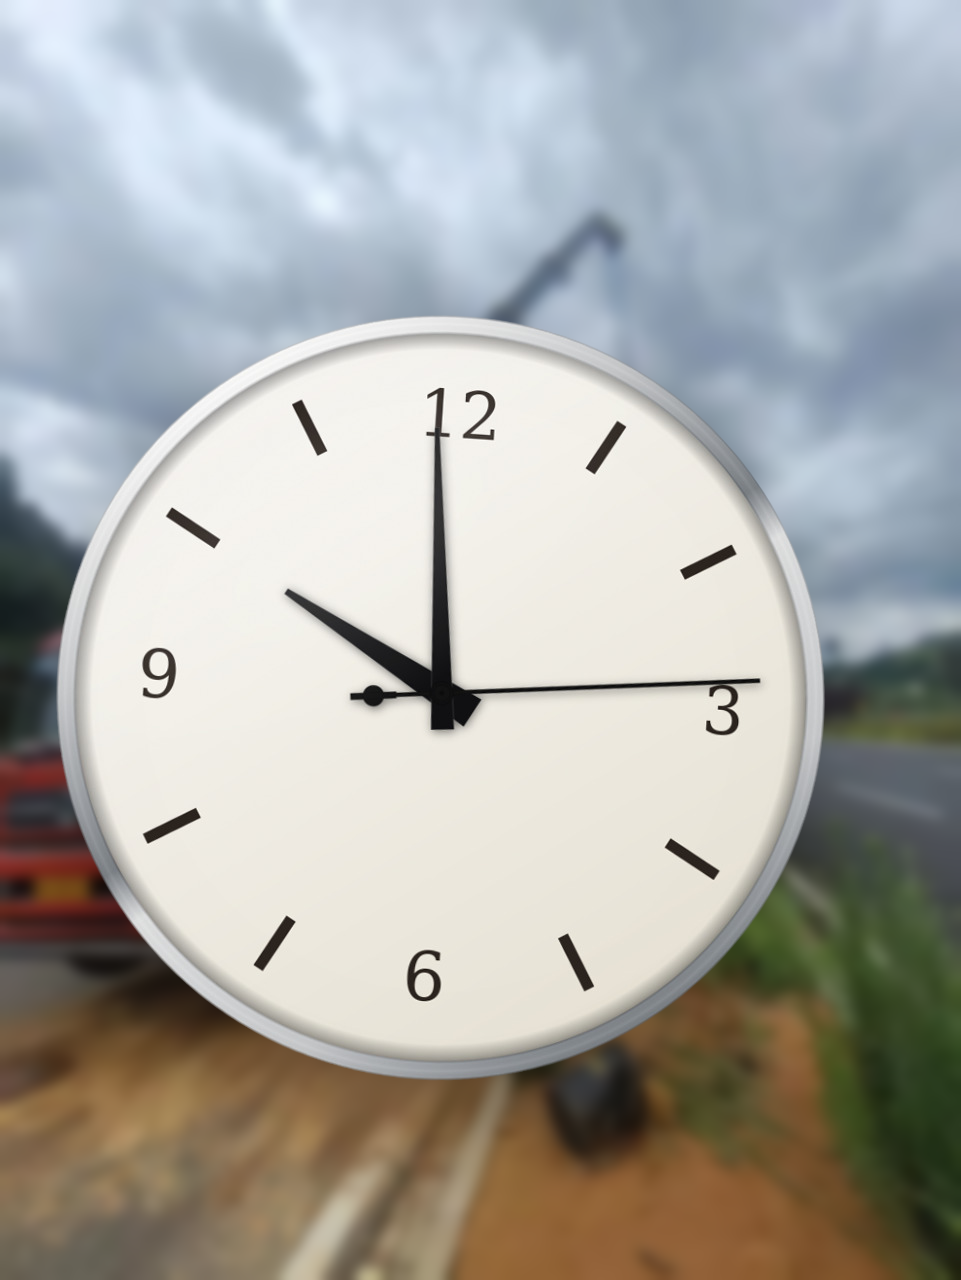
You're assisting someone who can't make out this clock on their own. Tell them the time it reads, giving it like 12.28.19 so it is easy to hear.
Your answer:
9.59.14
